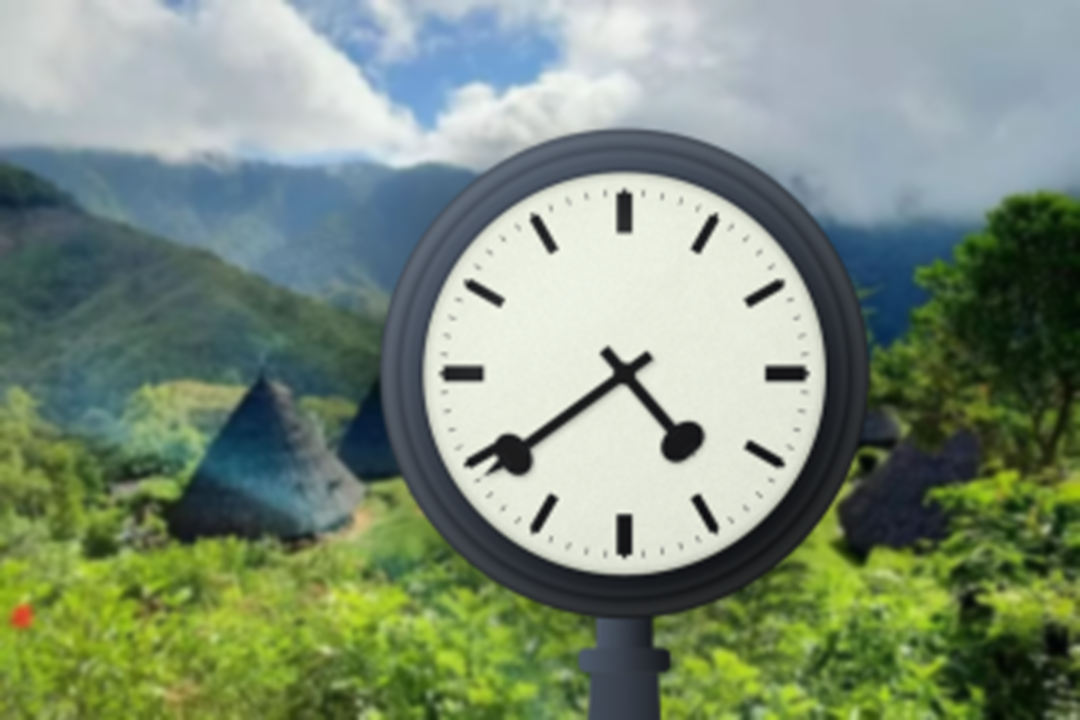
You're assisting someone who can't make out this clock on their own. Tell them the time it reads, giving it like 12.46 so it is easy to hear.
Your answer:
4.39
